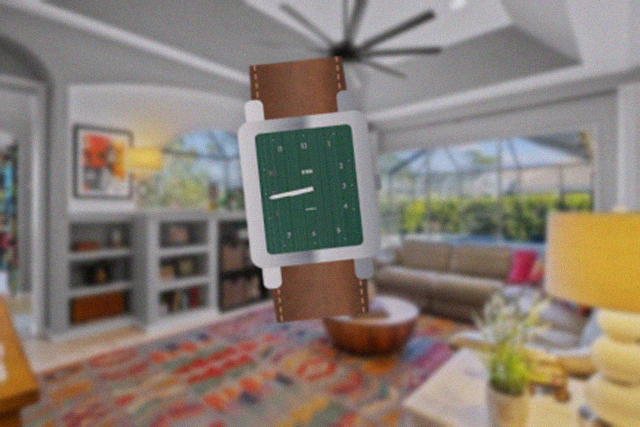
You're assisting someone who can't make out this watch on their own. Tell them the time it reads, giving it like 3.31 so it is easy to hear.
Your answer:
8.44
